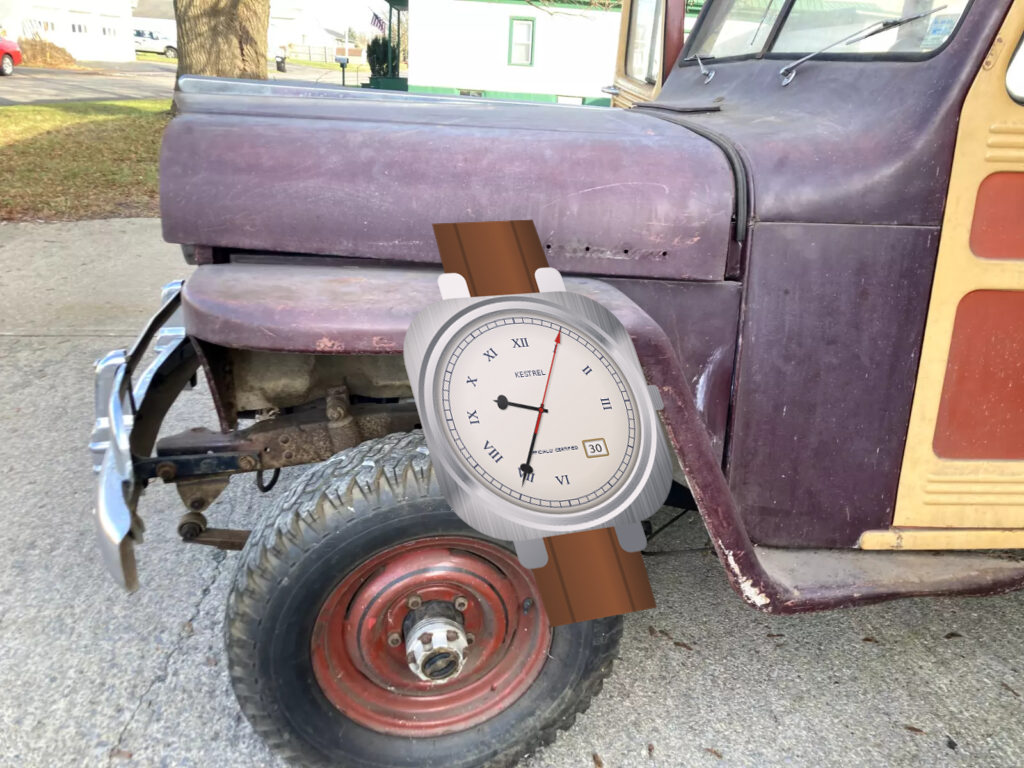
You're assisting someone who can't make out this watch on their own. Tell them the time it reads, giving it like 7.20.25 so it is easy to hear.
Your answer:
9.35.05
